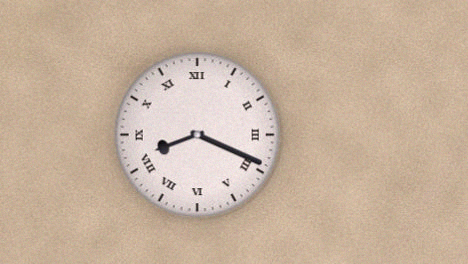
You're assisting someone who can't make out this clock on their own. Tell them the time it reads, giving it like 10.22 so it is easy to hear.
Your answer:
8.19
